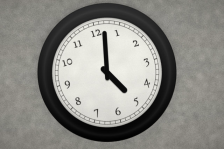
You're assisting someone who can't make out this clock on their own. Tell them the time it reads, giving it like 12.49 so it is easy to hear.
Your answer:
5.02
